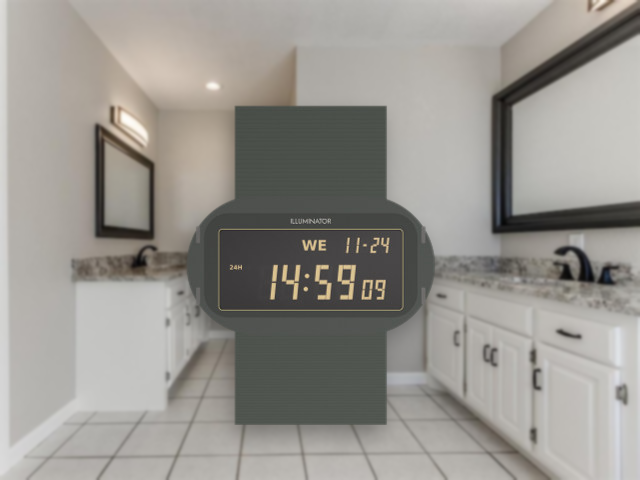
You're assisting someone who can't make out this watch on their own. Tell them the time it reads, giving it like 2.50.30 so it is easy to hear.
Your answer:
14.59.09
